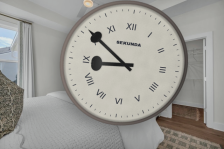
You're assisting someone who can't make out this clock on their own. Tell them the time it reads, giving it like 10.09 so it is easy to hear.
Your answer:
8.51
